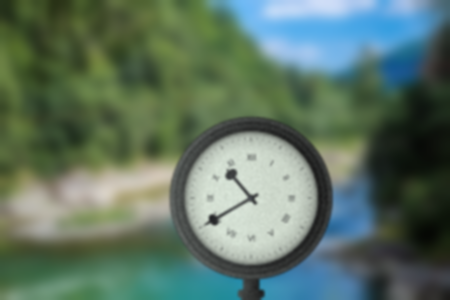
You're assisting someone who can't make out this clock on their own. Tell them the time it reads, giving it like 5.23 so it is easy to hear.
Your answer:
10.40
